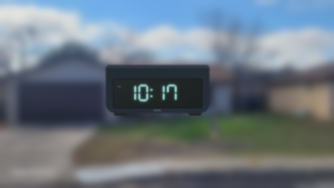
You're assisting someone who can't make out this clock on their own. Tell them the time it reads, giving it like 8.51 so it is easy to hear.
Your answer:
10.17
